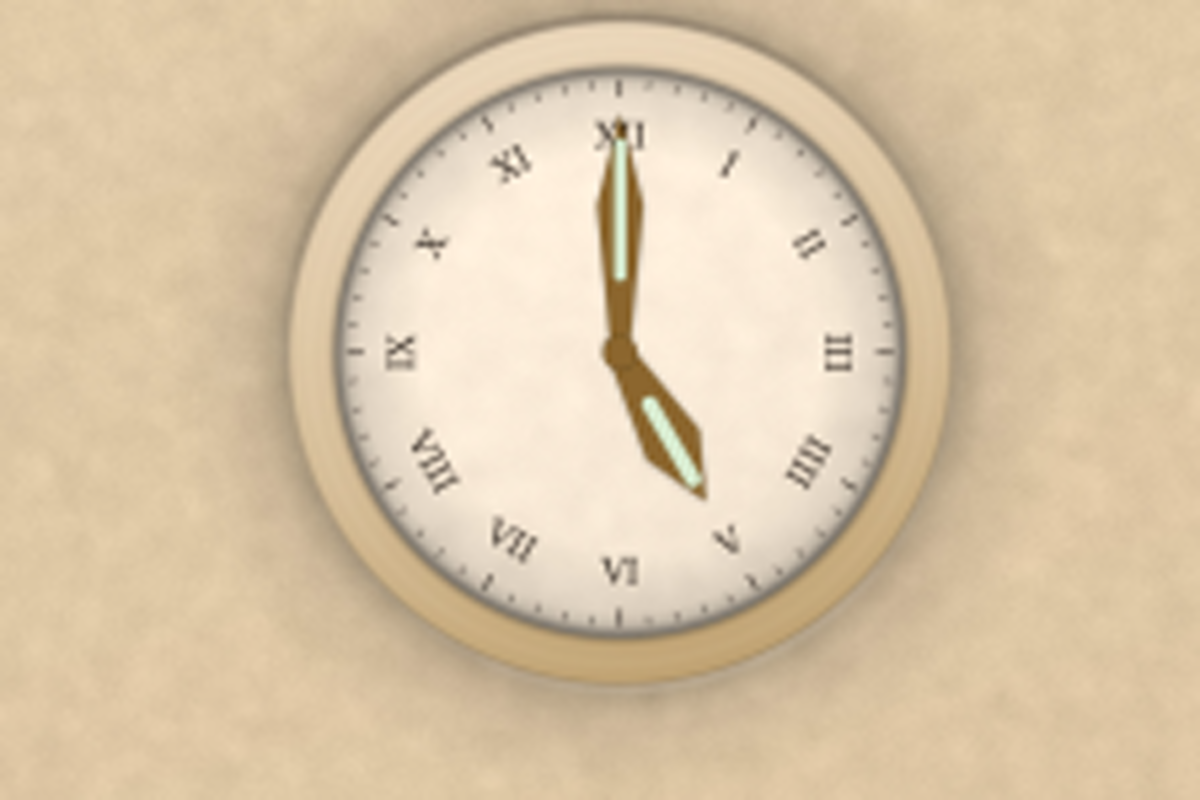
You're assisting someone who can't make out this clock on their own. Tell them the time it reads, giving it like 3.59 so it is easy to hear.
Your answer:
5.00
